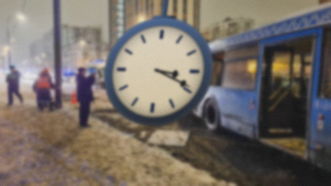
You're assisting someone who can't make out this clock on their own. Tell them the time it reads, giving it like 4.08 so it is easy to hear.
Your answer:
3.19
